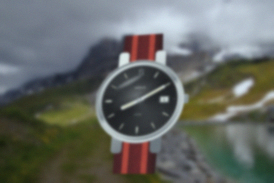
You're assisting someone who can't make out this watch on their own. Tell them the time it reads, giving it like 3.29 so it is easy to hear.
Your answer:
8.10
